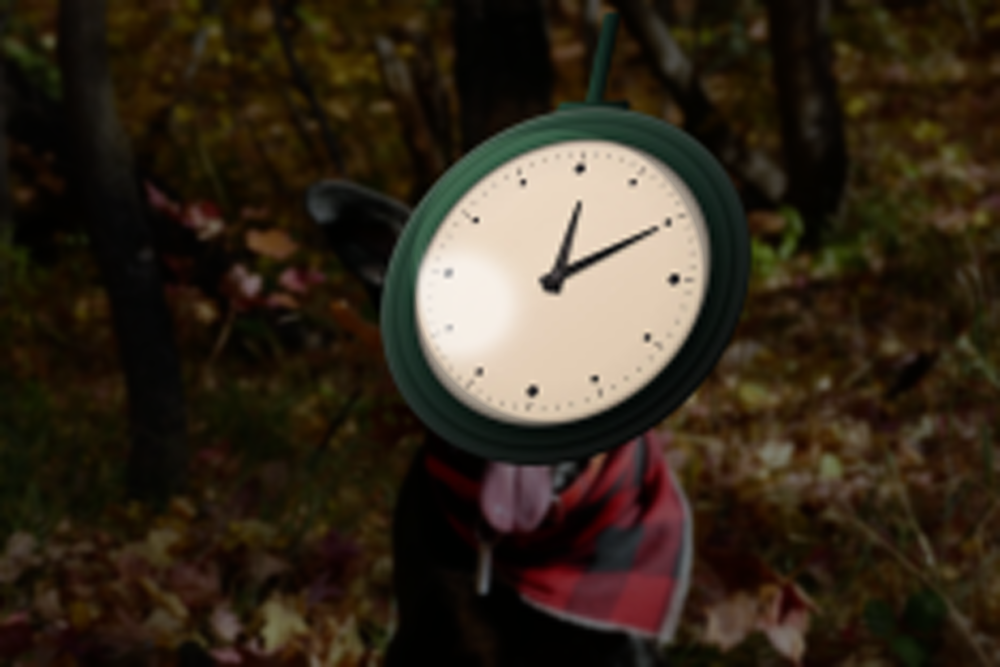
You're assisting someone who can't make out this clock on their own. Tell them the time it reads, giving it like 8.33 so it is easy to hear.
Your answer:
12.10
